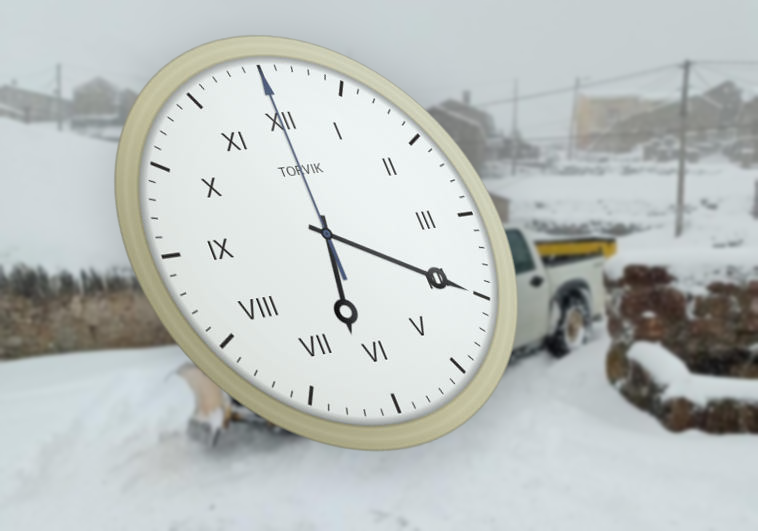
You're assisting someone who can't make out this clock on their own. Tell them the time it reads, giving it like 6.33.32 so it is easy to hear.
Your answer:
6.20.00
